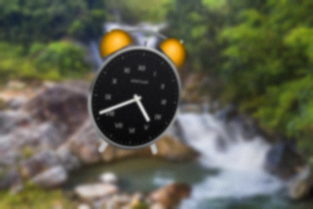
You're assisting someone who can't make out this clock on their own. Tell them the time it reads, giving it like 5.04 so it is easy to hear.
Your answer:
4.41
